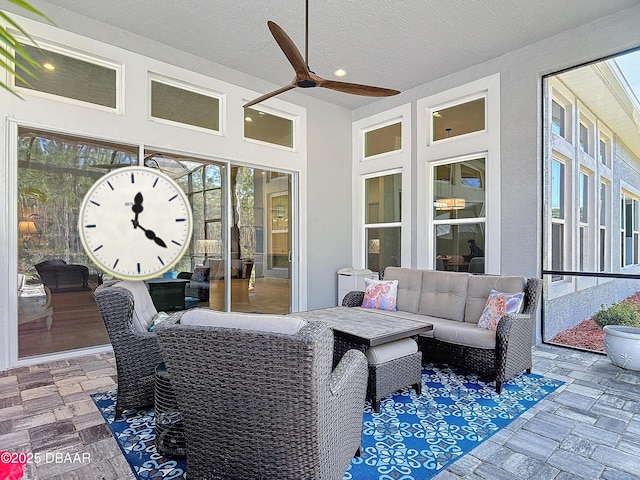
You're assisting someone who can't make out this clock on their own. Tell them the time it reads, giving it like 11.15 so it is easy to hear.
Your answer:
12.22
